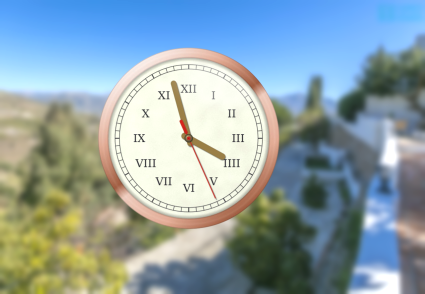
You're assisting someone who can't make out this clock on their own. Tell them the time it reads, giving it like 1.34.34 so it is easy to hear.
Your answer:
3.57.26
